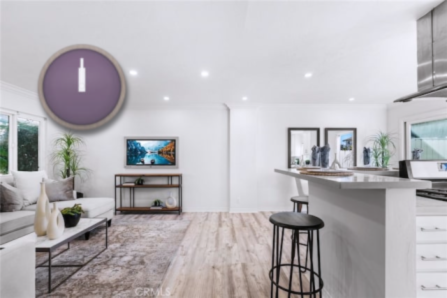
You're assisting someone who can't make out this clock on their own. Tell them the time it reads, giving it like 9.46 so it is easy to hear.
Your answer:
12.00
